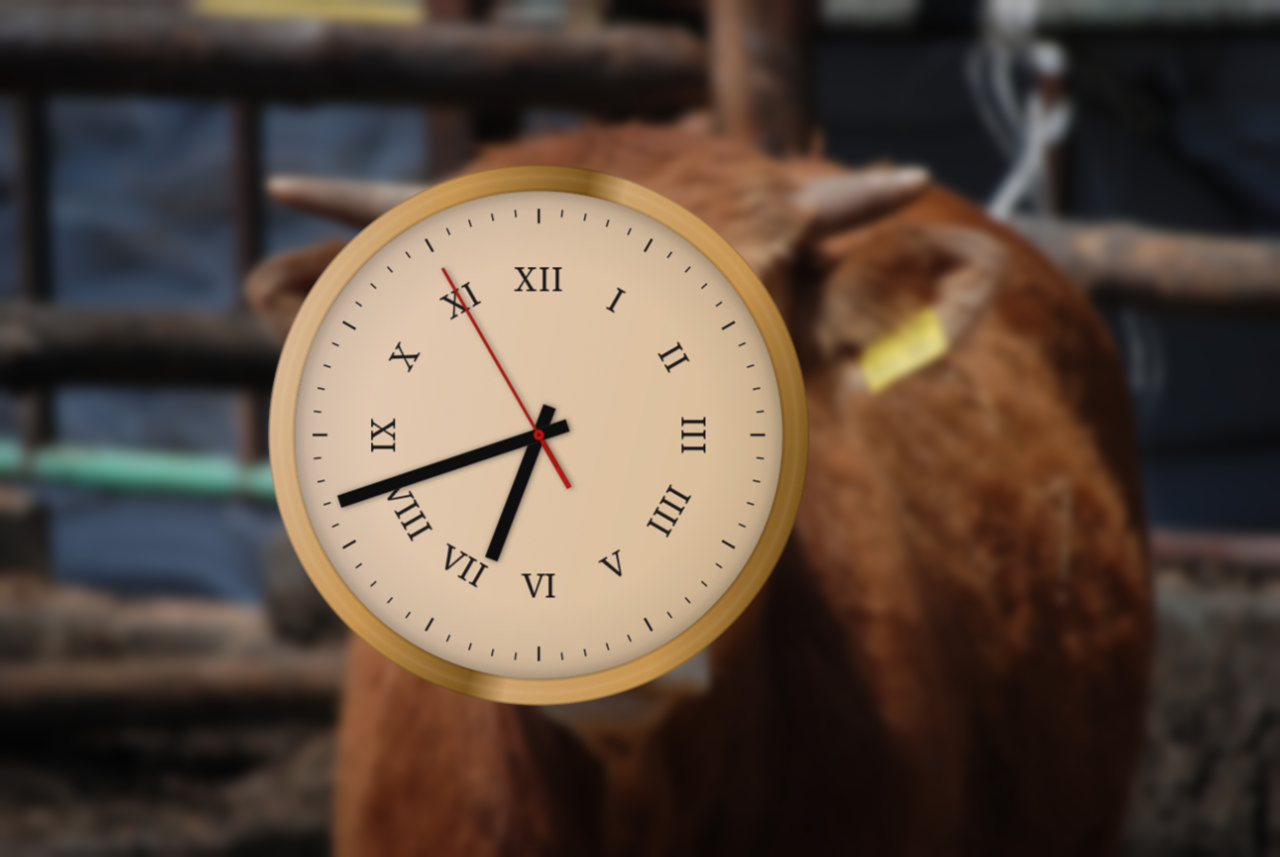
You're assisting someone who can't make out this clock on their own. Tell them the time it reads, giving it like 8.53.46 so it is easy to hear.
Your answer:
6.41.55
